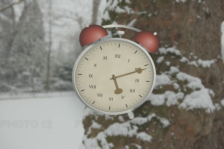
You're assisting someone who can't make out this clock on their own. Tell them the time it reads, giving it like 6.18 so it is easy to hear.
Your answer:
5.11
